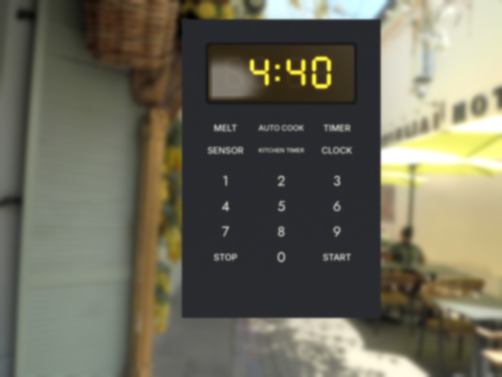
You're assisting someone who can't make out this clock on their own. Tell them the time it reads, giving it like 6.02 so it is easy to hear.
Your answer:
4.40
